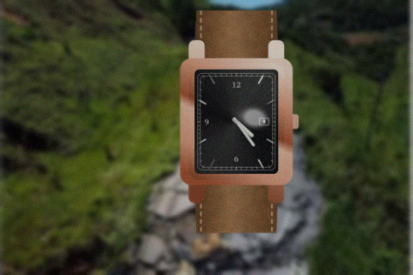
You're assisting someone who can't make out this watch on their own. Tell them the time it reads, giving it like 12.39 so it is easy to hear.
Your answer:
4.24
